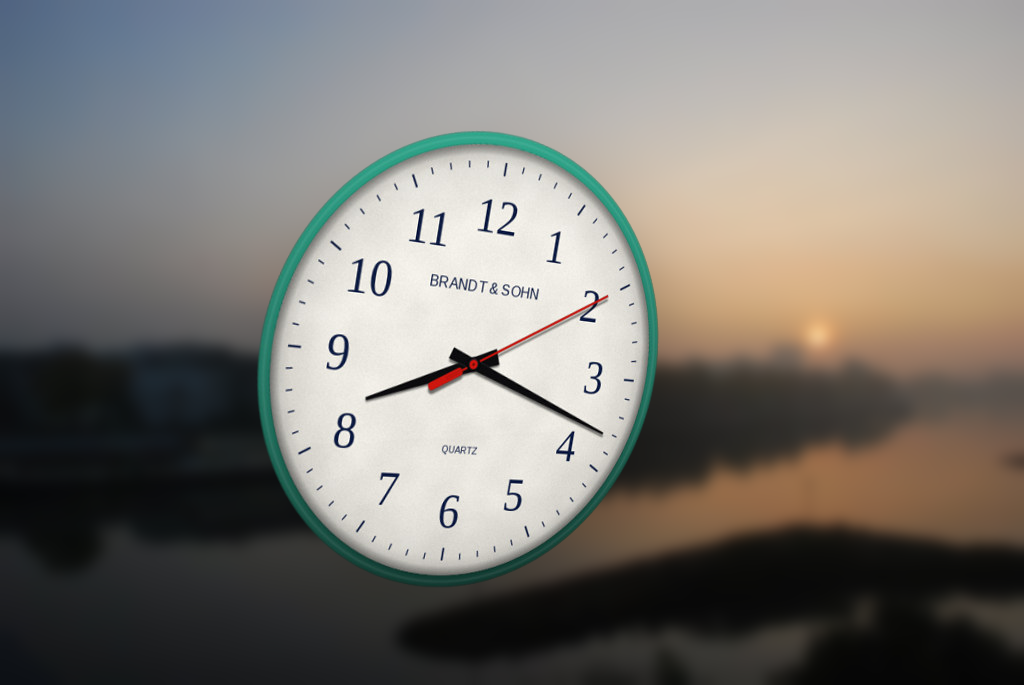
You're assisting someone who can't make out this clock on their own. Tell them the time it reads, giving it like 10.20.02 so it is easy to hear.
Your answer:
8.18.10
